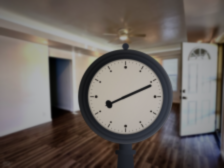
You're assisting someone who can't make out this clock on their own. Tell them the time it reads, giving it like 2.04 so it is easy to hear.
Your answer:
8.11
